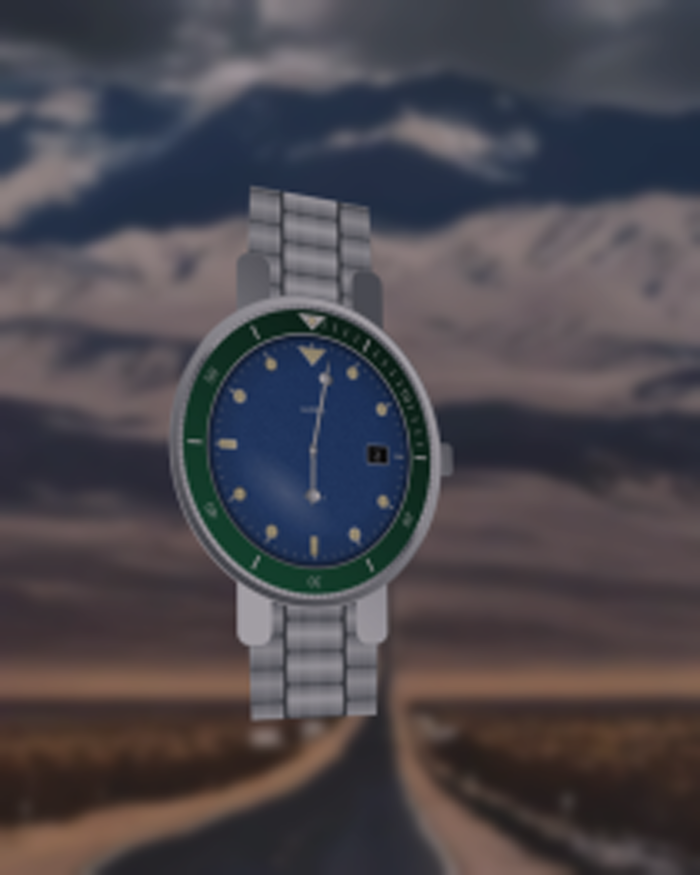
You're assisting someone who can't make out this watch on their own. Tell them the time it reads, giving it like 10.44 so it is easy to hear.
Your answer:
6.02
